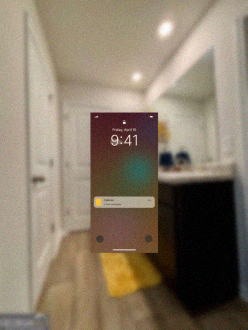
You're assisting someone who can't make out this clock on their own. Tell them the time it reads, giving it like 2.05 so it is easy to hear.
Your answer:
9.41
